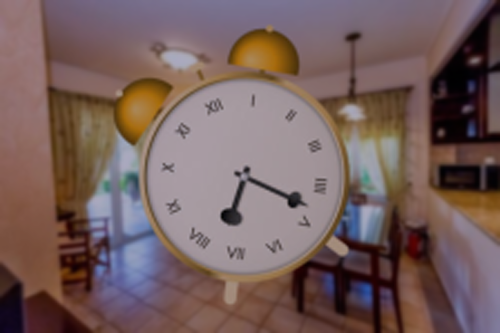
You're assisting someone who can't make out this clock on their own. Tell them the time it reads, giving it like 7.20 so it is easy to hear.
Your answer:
7.23
